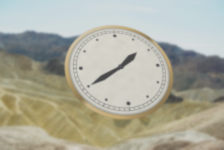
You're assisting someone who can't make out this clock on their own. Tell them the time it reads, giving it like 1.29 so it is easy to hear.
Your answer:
1.40
